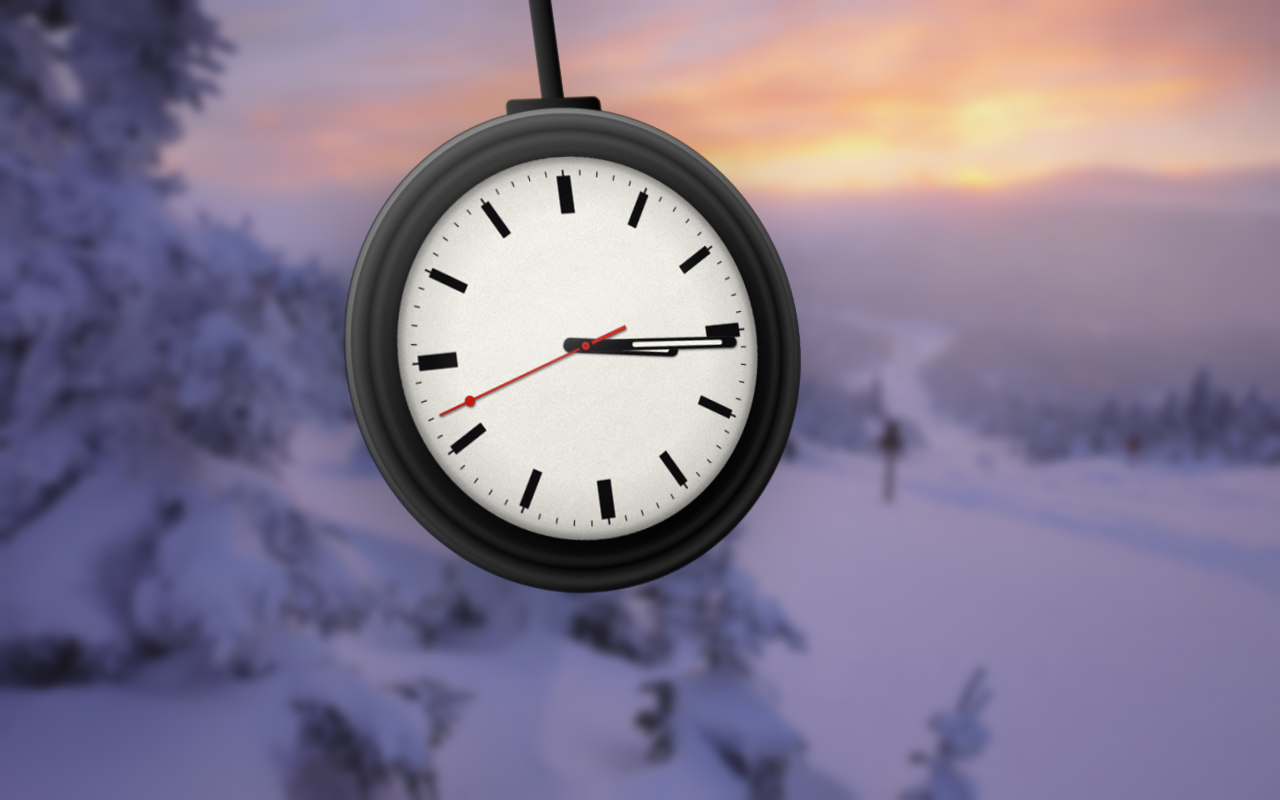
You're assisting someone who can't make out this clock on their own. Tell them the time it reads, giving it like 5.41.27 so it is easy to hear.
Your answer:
3.15.42
